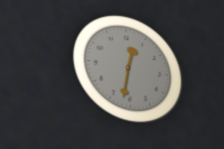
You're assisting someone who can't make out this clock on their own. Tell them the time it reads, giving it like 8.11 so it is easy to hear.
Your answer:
12.32
